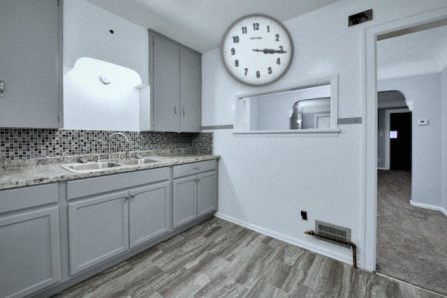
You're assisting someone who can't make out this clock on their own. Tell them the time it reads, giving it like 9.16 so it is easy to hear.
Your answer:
3.16
